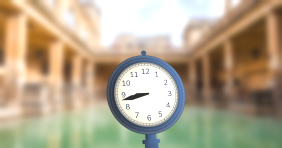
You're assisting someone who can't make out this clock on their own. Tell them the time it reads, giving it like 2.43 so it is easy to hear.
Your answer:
8.43
